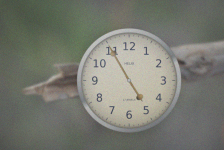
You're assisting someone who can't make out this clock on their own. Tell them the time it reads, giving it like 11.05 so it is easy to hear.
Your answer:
4.55
